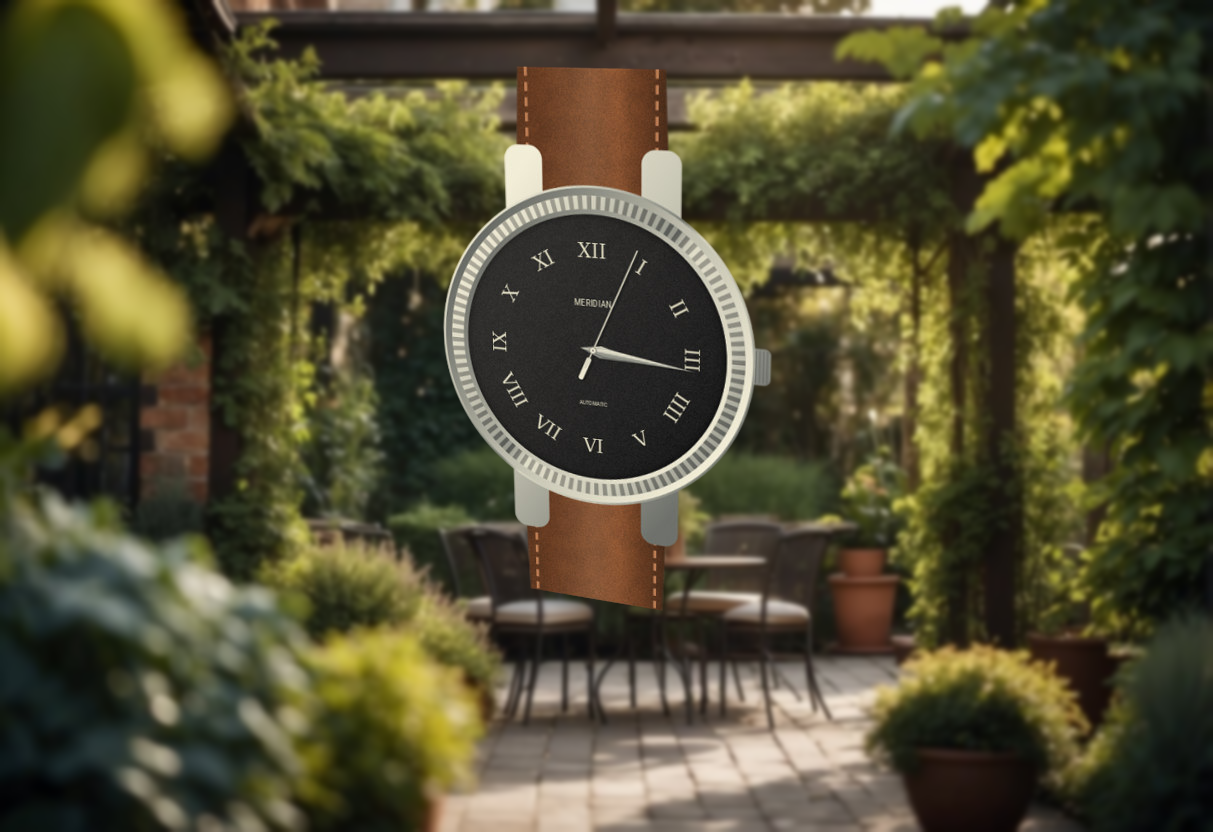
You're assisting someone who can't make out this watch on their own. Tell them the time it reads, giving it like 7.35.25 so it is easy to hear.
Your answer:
3.16.04
